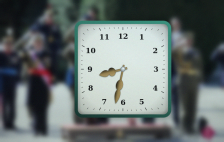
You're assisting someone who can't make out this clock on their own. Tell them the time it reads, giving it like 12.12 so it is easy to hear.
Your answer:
8.32
